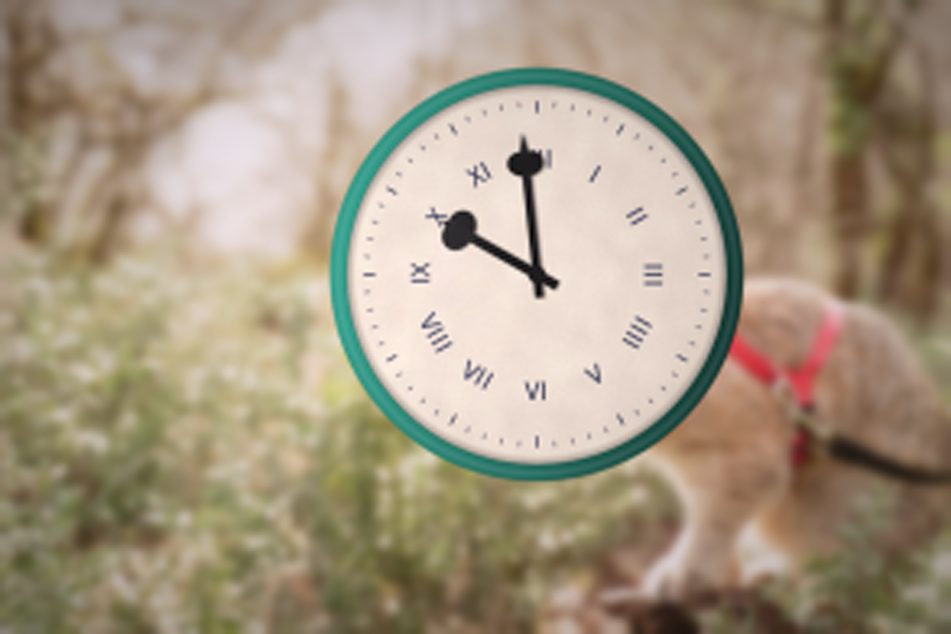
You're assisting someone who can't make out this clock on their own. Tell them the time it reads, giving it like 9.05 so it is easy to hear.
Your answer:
9.59
